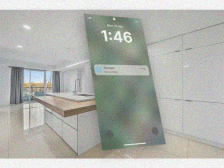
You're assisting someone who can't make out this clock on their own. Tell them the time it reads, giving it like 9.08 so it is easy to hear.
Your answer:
1.46
